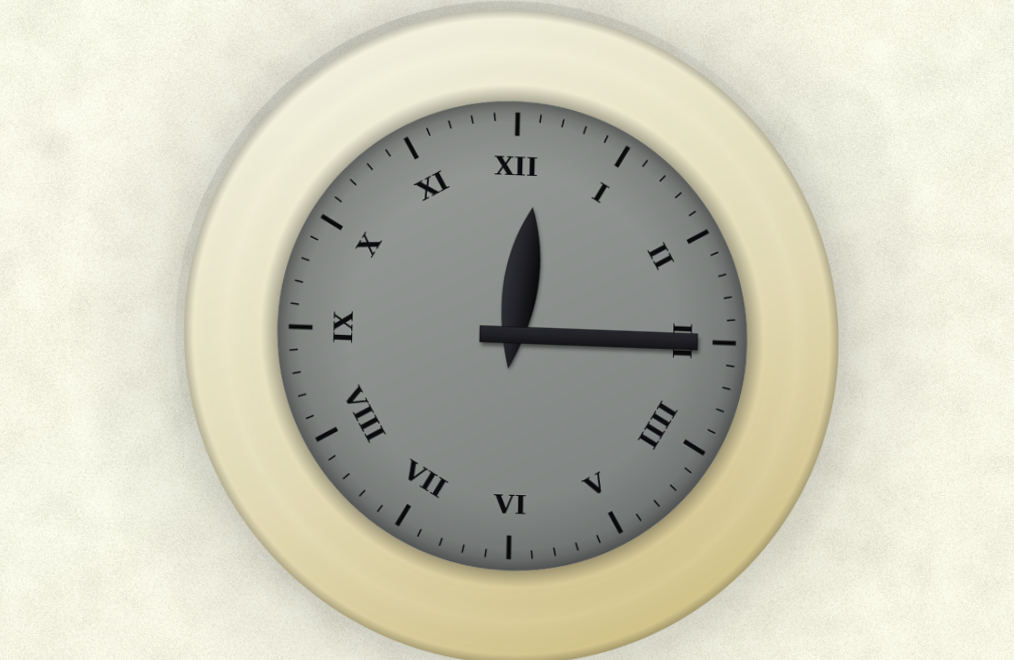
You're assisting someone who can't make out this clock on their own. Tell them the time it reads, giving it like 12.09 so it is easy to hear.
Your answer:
12.15
